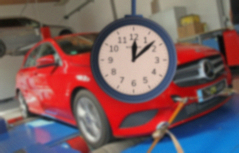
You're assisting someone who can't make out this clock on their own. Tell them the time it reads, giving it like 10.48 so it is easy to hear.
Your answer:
12.08
